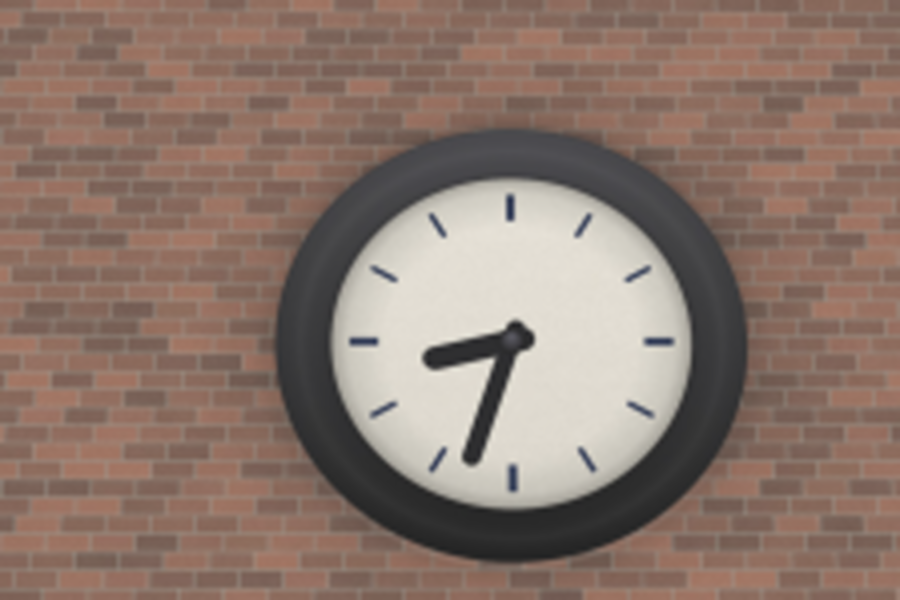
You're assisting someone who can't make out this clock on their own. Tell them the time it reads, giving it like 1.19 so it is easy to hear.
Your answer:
8.33
